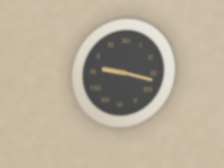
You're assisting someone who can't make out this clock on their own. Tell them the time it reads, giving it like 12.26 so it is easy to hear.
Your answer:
9.17
